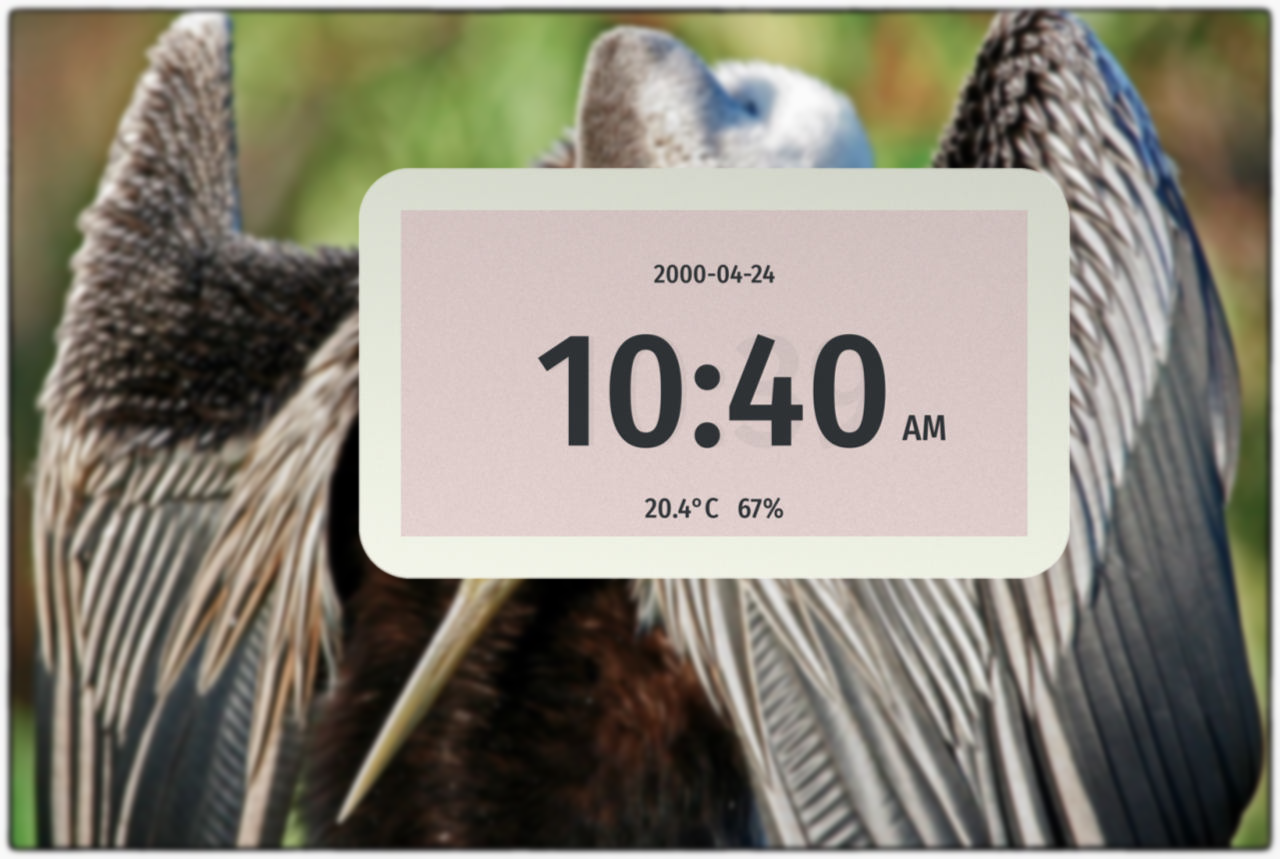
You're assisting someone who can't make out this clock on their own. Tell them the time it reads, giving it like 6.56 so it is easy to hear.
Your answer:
10.40
